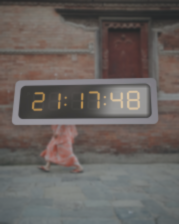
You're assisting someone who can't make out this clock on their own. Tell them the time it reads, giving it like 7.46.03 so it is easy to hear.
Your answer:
21.17.48
